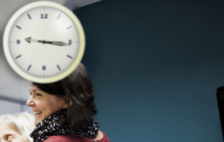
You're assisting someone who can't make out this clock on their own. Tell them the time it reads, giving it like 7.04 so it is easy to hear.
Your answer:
9.16
